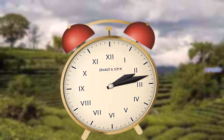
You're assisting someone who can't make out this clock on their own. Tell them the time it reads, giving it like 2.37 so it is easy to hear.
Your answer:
2.13
